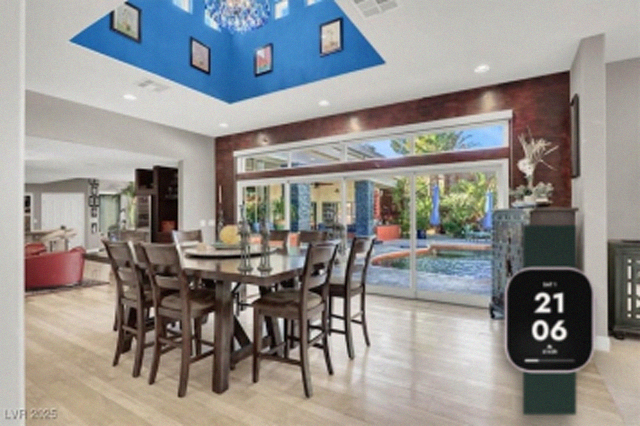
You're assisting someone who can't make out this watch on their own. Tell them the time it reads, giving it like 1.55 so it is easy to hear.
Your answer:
21.06
